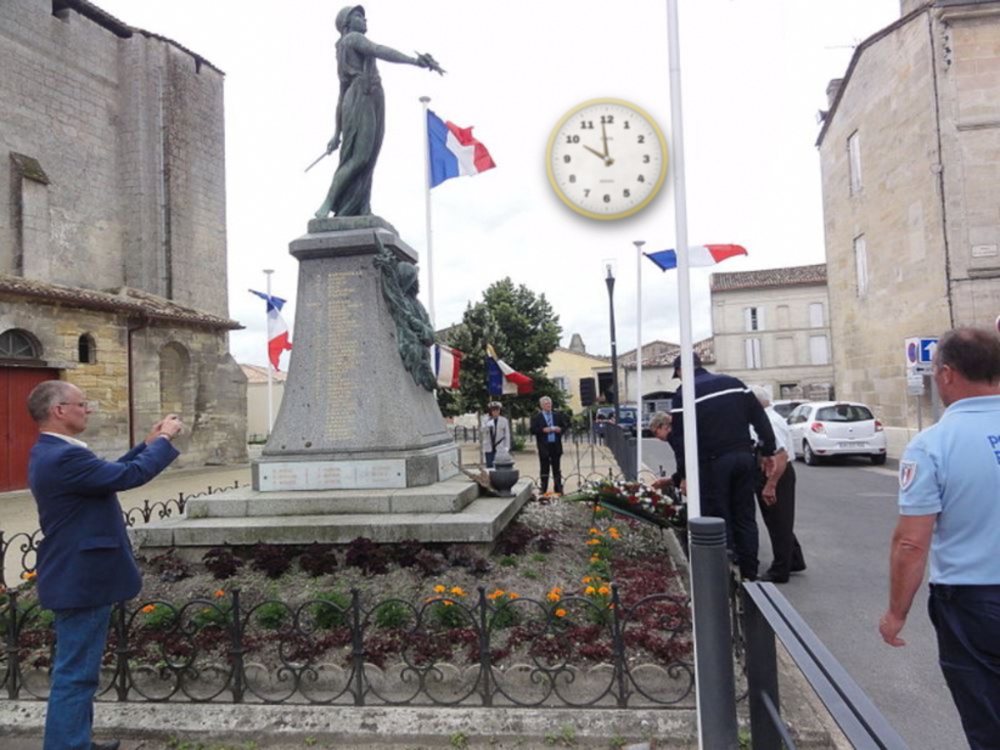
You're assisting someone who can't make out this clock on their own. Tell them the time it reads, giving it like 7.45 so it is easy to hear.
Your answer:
9.59
